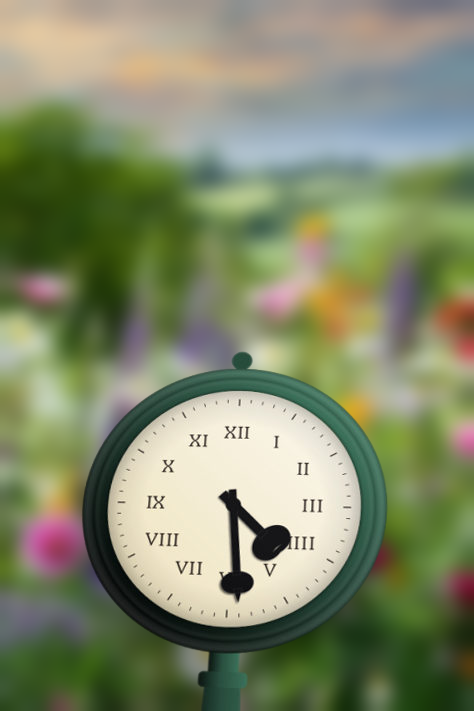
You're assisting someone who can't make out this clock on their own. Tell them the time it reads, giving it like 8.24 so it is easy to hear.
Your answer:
4.29
